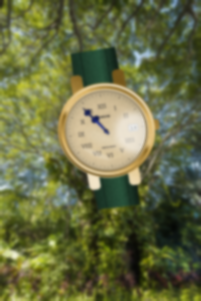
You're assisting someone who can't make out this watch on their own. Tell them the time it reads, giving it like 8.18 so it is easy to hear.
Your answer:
10.54
